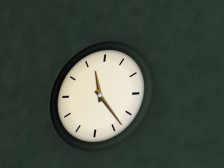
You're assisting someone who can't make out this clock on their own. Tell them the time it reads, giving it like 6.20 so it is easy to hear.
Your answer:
11.23
